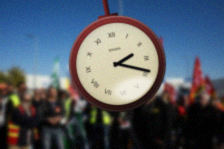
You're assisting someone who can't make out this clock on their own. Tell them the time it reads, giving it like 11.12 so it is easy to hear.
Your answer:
2.19
